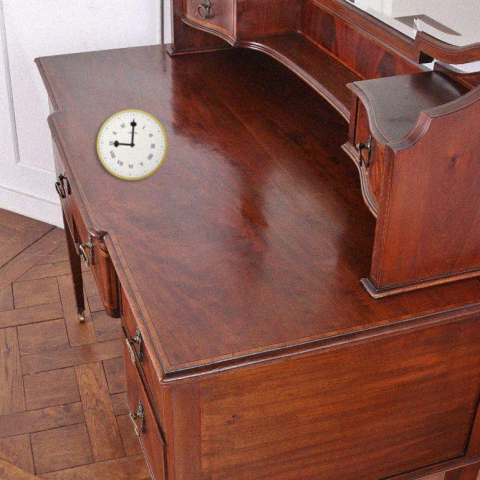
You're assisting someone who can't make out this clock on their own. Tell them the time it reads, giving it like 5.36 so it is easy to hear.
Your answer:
9.00
